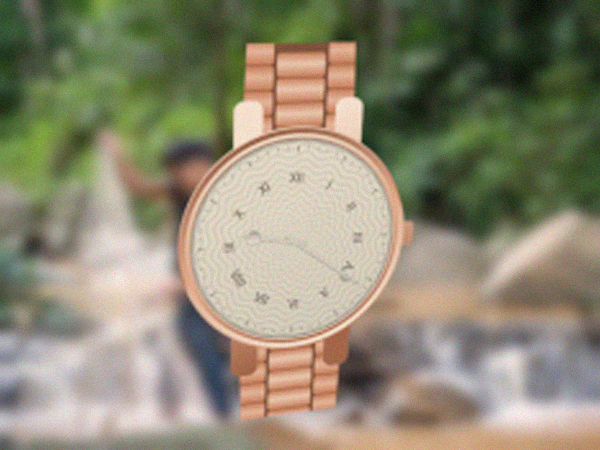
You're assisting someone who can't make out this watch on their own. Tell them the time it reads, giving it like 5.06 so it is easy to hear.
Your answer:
9.21
